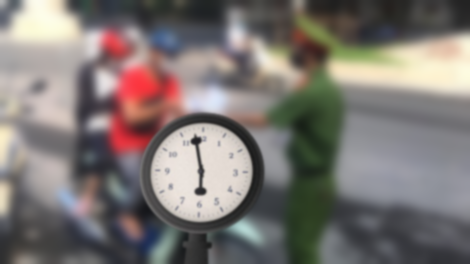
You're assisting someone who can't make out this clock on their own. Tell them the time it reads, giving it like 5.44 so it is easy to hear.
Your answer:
5.58
